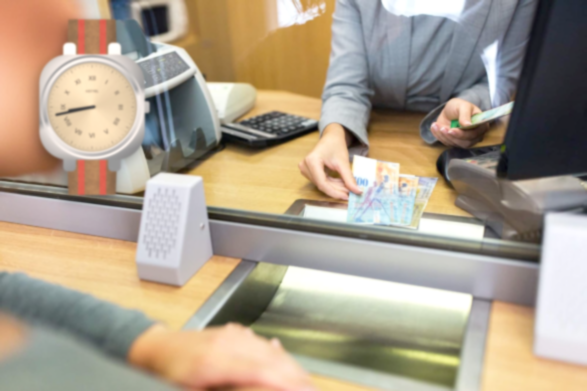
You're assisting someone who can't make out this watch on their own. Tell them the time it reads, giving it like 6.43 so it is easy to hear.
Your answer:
8.43
